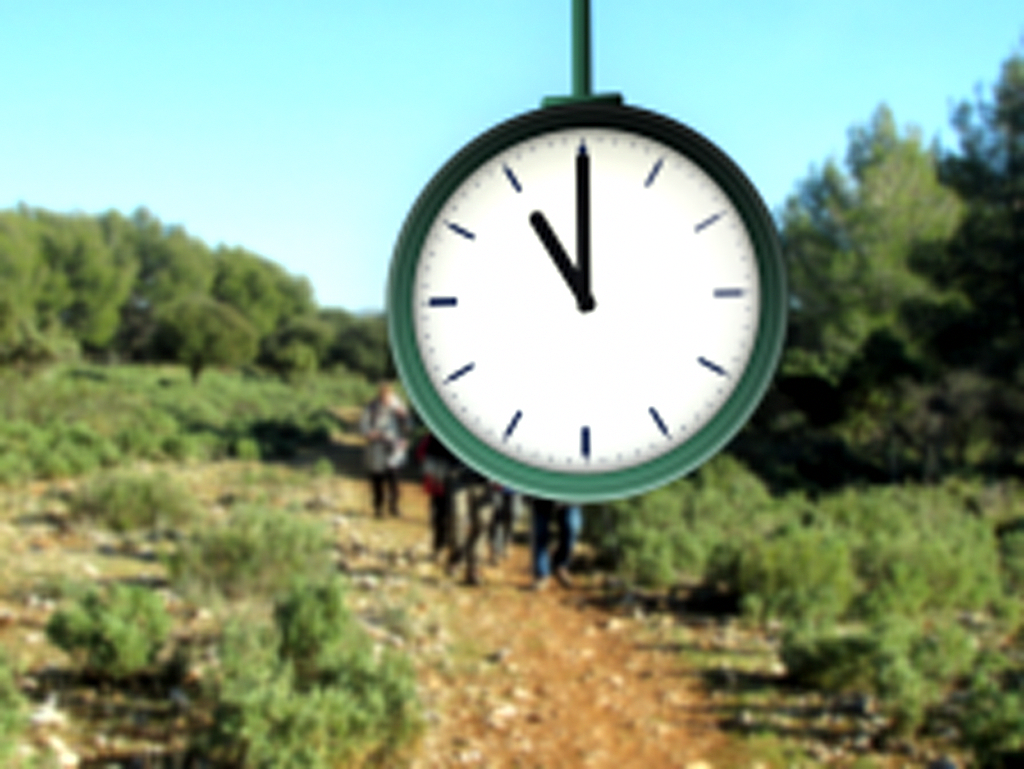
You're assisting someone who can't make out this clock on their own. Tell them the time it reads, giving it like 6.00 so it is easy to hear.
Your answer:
11.00
